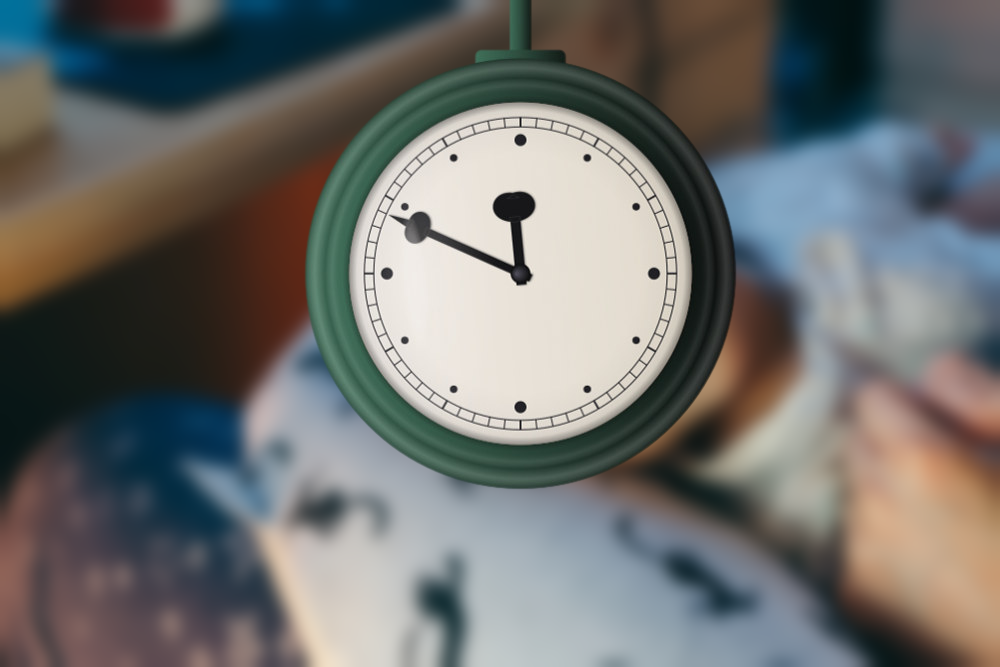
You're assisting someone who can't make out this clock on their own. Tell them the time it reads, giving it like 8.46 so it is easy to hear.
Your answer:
11.49
